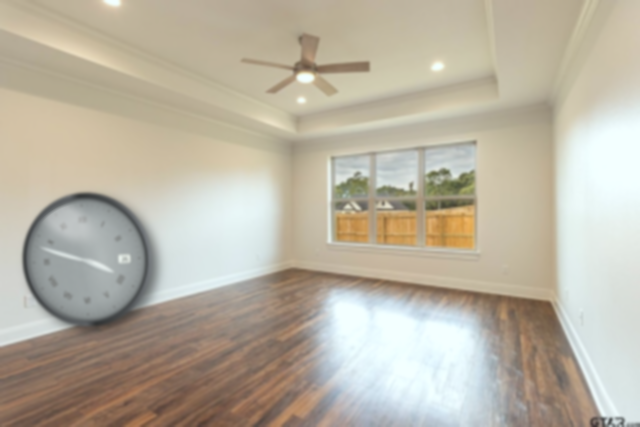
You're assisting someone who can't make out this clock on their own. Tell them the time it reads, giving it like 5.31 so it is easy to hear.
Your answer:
3.48
